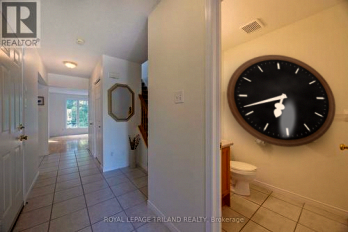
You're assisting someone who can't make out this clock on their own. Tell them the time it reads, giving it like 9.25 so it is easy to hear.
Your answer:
6.42
